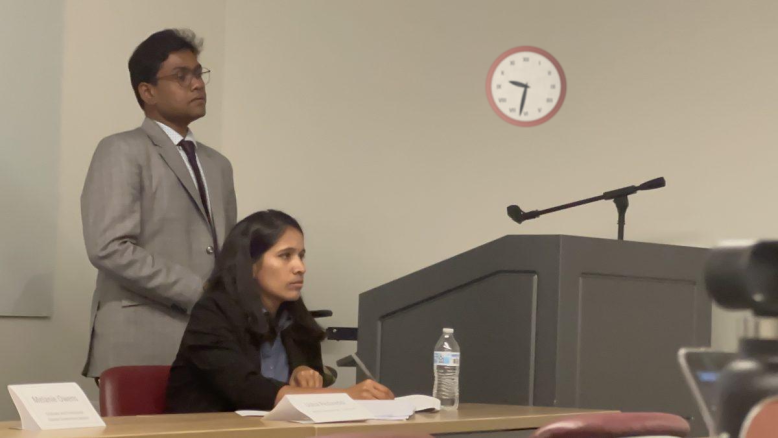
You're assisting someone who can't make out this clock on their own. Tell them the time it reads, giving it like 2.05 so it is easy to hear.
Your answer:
9.32
